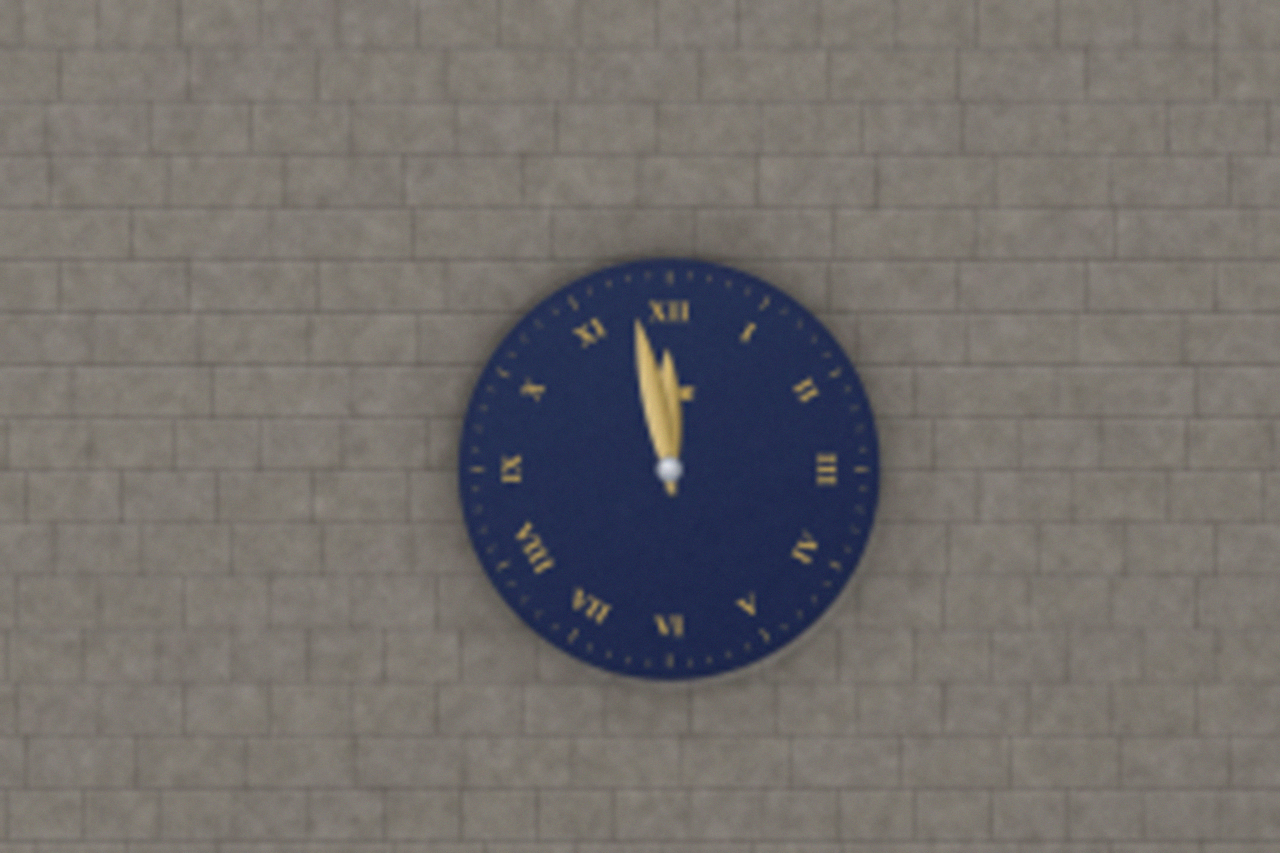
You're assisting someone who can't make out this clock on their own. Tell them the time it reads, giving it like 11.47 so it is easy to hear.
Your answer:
11.58
